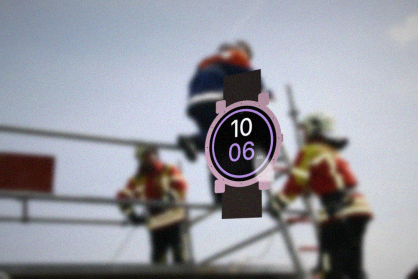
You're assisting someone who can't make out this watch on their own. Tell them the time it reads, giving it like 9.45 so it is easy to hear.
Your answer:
10.06
